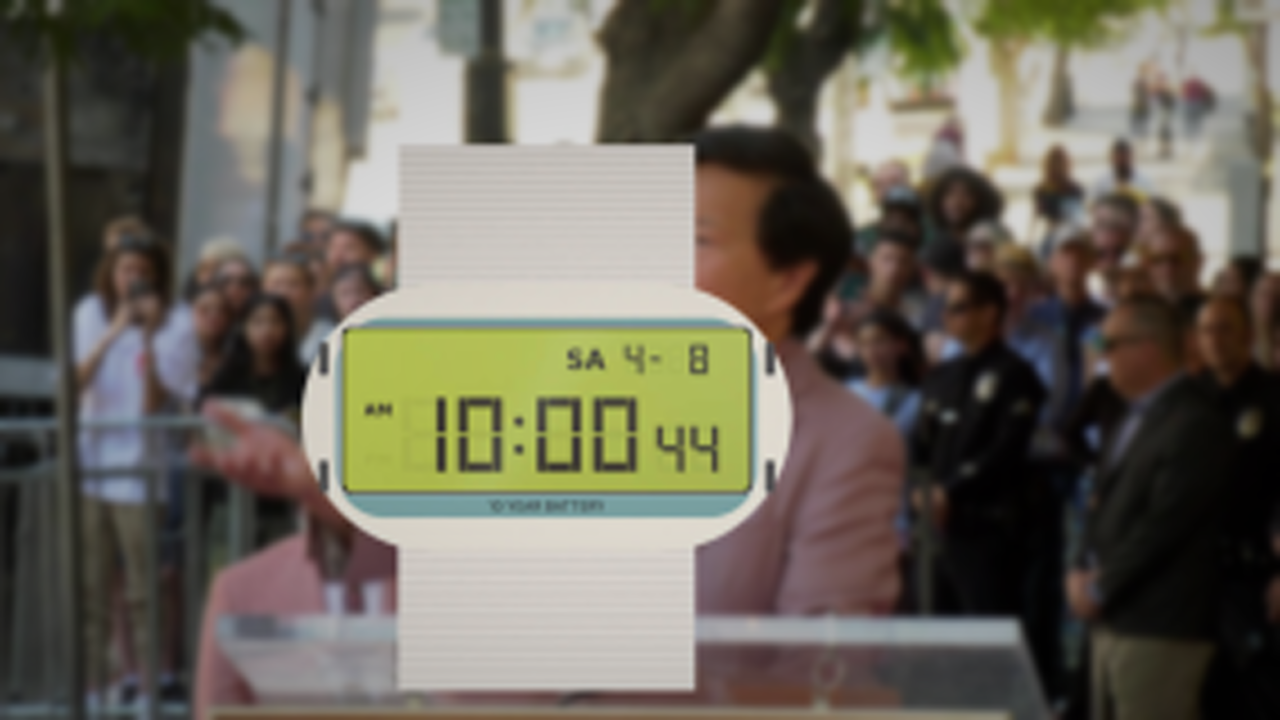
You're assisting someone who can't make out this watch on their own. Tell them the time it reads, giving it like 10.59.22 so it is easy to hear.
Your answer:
10.00.44
